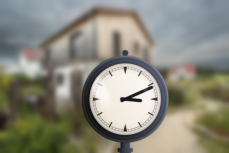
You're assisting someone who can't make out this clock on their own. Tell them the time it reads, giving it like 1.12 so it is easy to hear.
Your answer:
3.11
